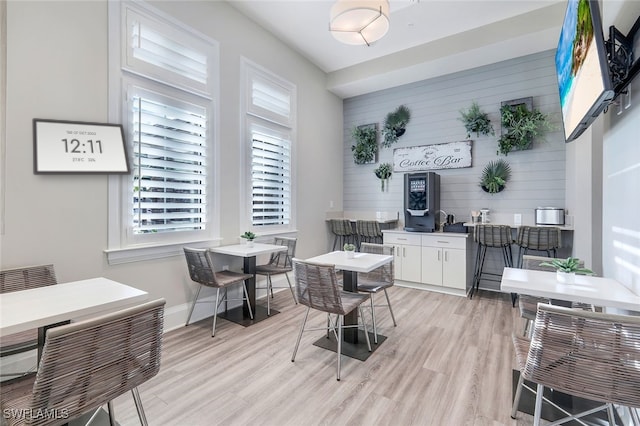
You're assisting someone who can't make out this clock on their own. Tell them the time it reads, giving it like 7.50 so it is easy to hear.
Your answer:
12.11
